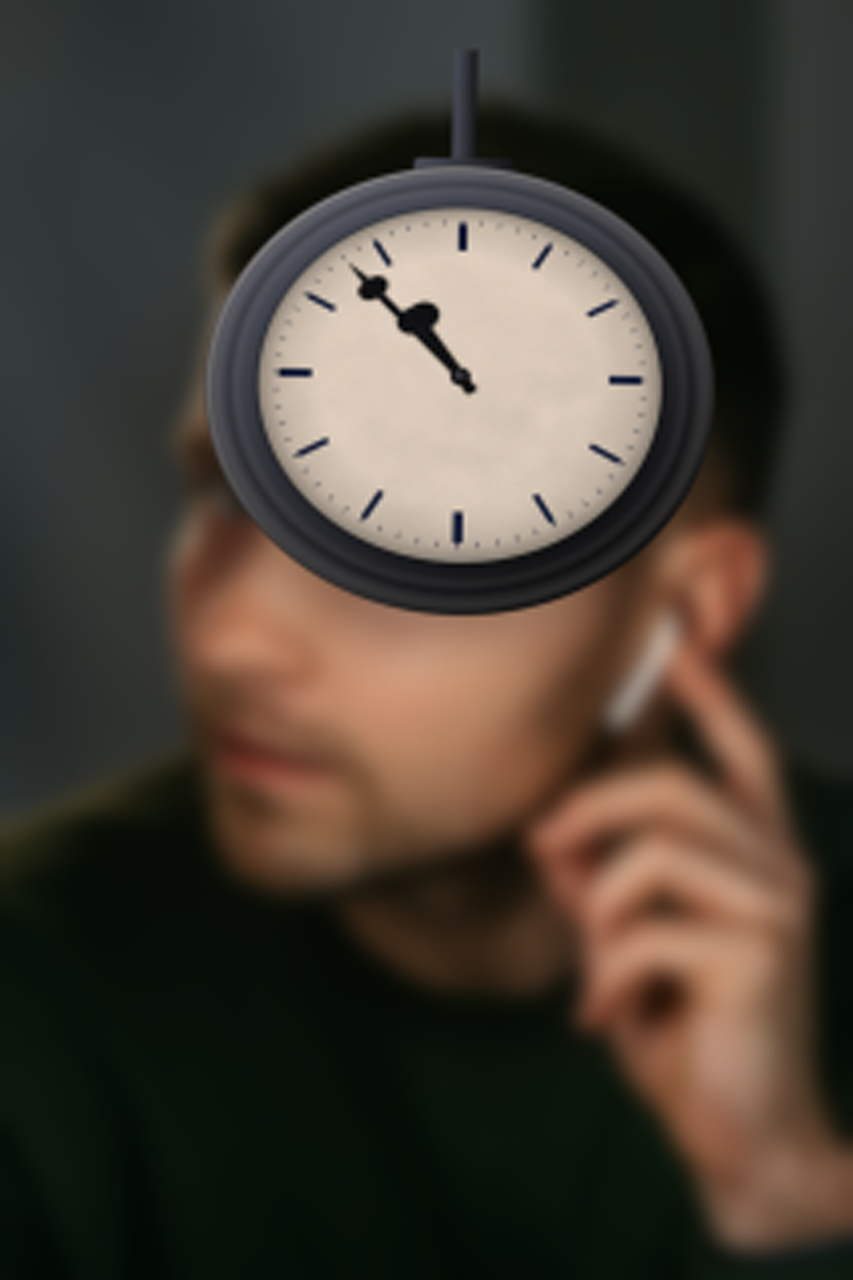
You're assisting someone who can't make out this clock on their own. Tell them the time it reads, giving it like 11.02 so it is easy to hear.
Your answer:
10.53
